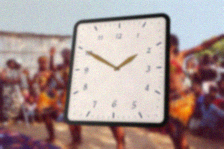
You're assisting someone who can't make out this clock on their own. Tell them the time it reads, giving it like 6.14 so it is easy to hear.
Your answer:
1.50
